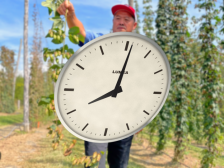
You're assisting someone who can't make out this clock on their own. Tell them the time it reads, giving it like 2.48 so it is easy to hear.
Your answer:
8.01
